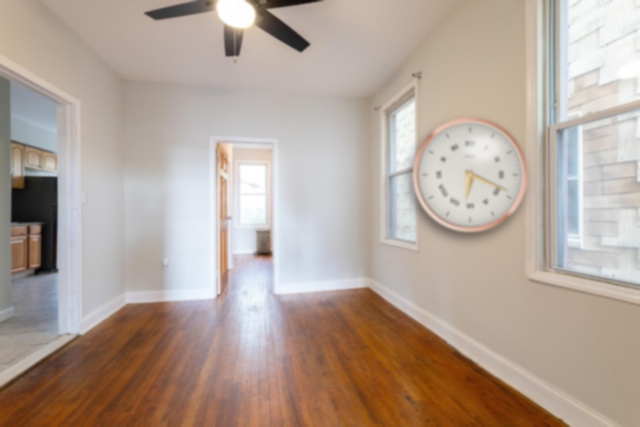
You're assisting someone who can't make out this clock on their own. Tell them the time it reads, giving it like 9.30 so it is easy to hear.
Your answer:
6.19
